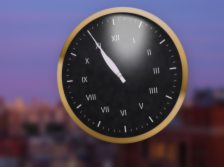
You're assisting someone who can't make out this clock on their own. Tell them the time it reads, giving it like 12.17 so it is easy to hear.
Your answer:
10.55
